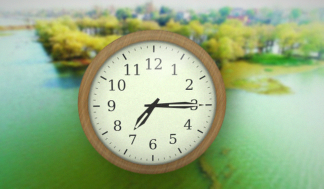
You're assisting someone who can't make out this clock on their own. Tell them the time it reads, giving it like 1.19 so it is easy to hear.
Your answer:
7.15
